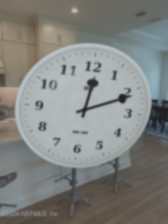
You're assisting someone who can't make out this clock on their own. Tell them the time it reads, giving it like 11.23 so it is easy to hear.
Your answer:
12.11
